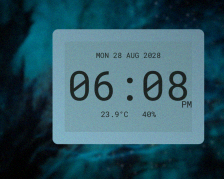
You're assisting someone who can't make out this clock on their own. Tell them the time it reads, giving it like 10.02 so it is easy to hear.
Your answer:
6.08
